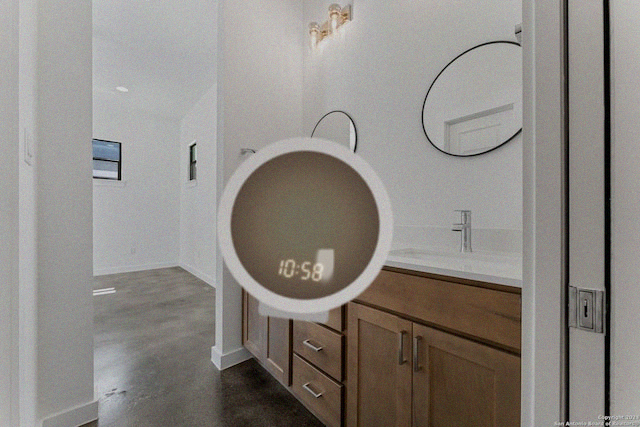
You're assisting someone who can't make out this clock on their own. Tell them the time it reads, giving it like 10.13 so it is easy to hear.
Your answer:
10.58
